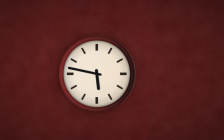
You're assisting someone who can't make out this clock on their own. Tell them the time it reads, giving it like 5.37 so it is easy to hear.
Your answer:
5.47
